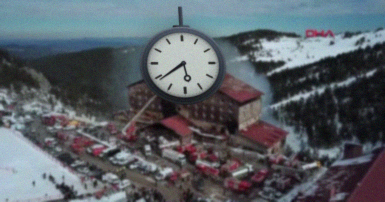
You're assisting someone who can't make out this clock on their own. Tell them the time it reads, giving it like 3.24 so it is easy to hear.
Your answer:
5.39
